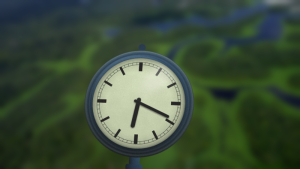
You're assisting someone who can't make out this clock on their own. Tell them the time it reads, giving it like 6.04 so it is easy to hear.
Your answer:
6.19
